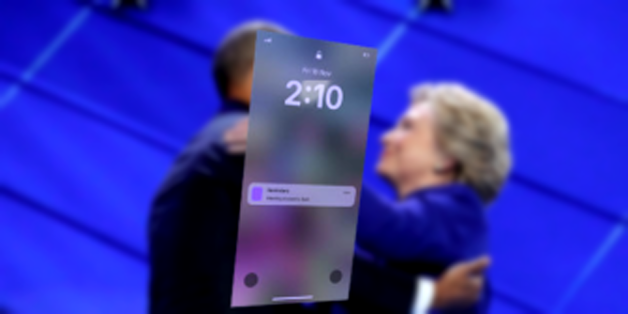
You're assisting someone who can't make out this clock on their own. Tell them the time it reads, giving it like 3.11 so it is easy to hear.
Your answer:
2.10
